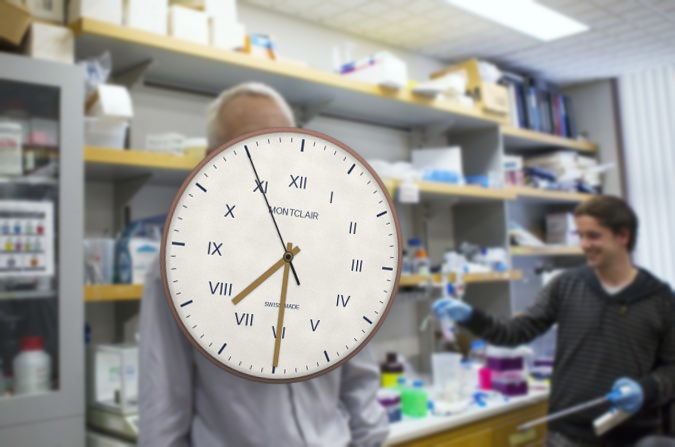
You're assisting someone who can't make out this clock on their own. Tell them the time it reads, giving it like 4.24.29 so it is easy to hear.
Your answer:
7.29.55
